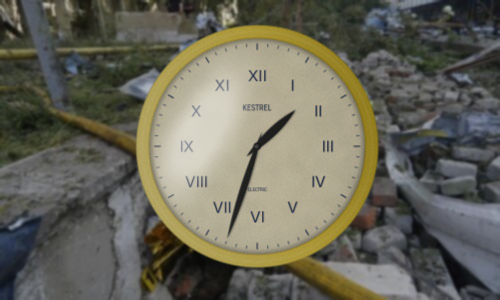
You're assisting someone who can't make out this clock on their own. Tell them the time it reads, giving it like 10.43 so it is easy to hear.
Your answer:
1.33
